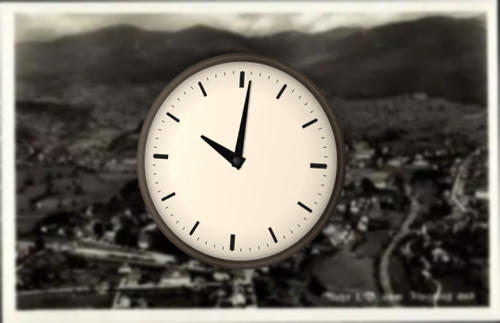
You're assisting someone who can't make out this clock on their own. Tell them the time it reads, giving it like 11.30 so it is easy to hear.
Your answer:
10.01
